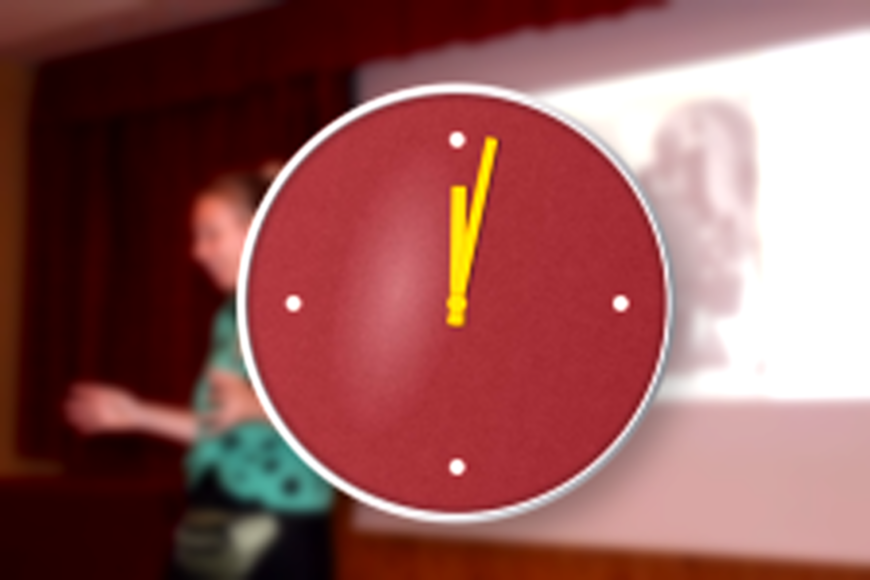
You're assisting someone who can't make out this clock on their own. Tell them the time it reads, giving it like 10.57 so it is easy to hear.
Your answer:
12.02
